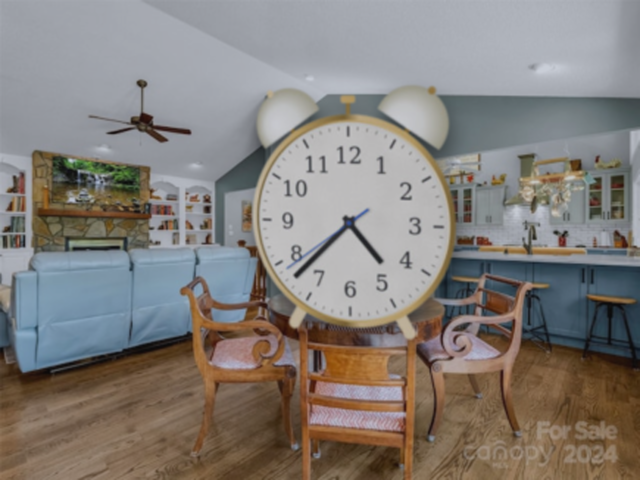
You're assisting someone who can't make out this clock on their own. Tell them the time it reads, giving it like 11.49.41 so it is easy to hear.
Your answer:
4.37.39
